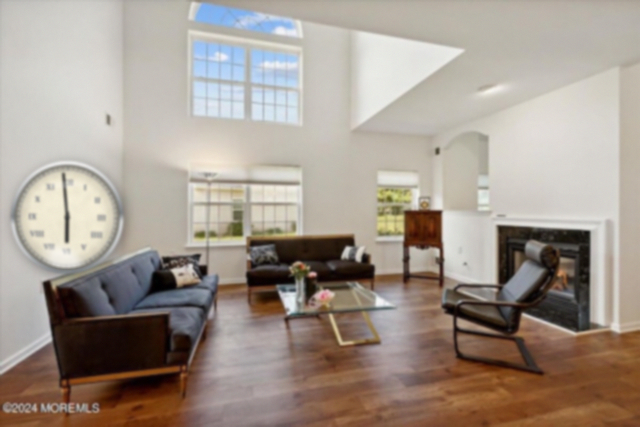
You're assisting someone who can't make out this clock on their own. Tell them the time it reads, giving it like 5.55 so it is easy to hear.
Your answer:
5.59
